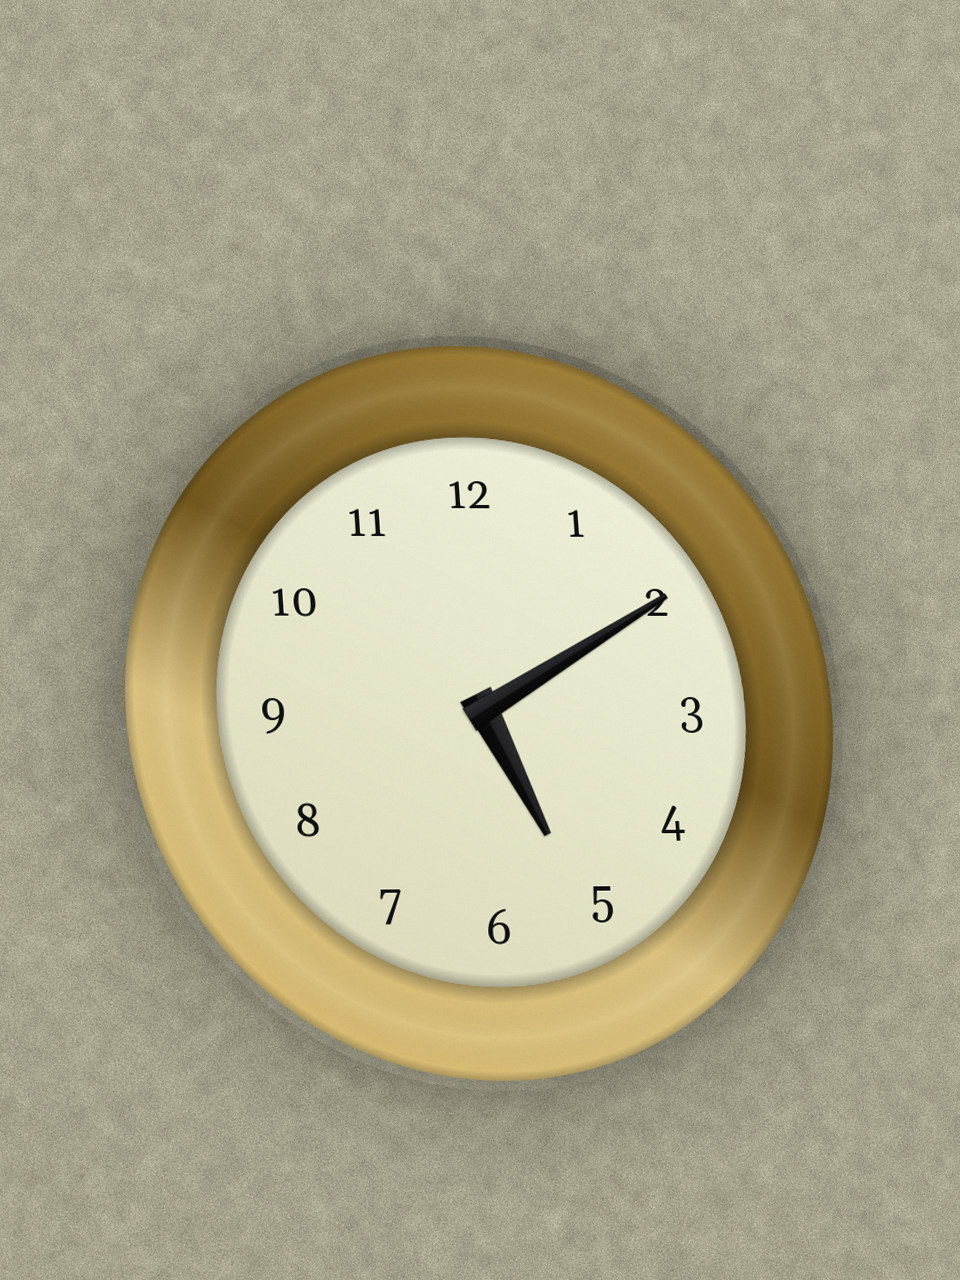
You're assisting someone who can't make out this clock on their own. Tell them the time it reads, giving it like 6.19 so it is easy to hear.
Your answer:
5.10
